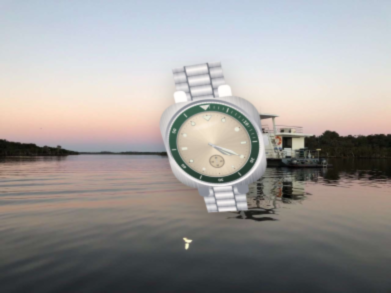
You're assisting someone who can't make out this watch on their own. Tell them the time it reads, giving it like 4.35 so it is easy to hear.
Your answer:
4.20
